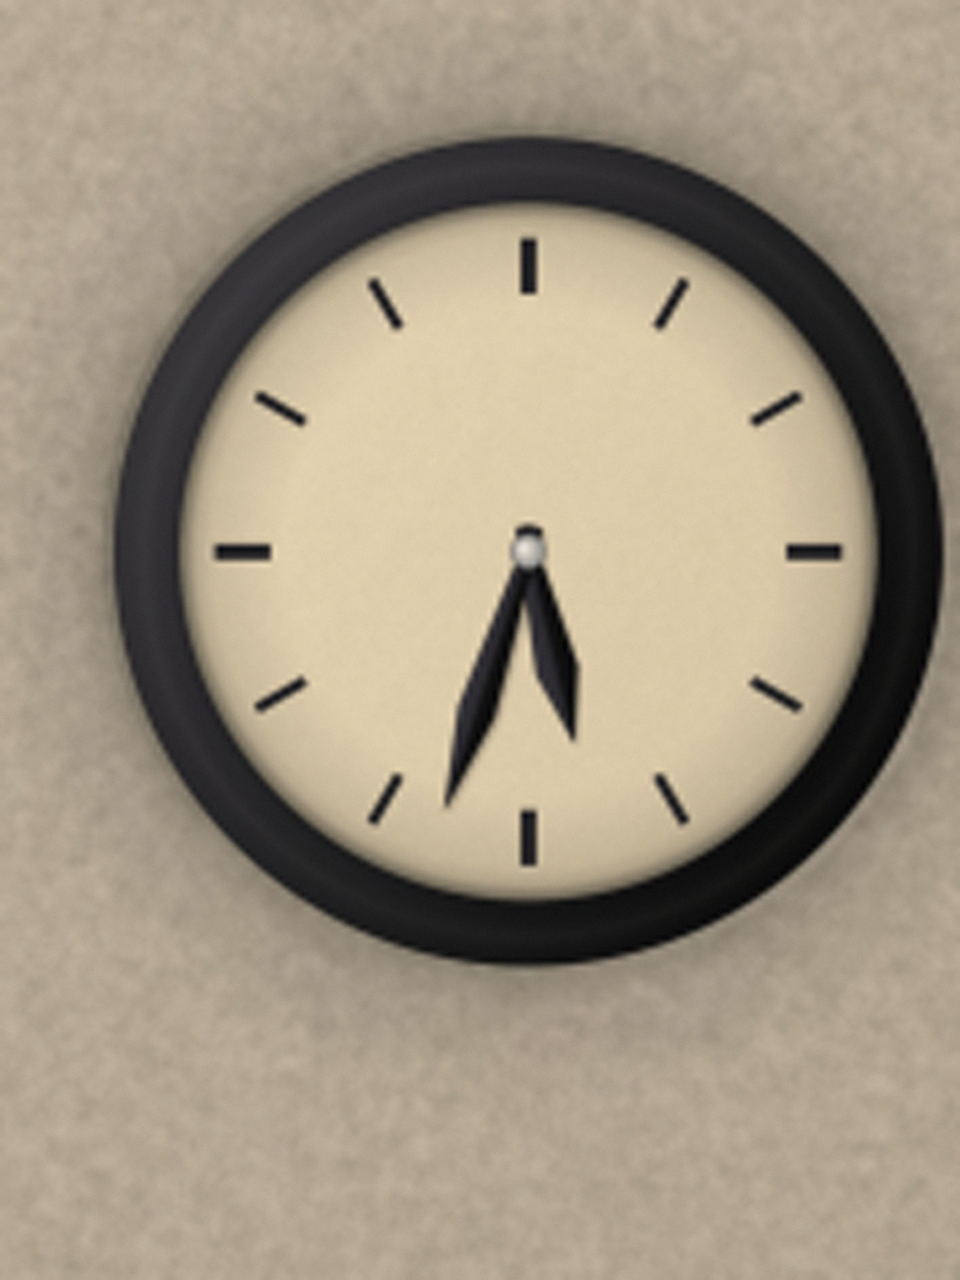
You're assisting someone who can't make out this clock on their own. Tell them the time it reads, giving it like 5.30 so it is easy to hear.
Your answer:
5.33
